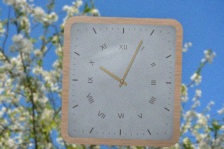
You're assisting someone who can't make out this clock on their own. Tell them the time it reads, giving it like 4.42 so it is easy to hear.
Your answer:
10.04
